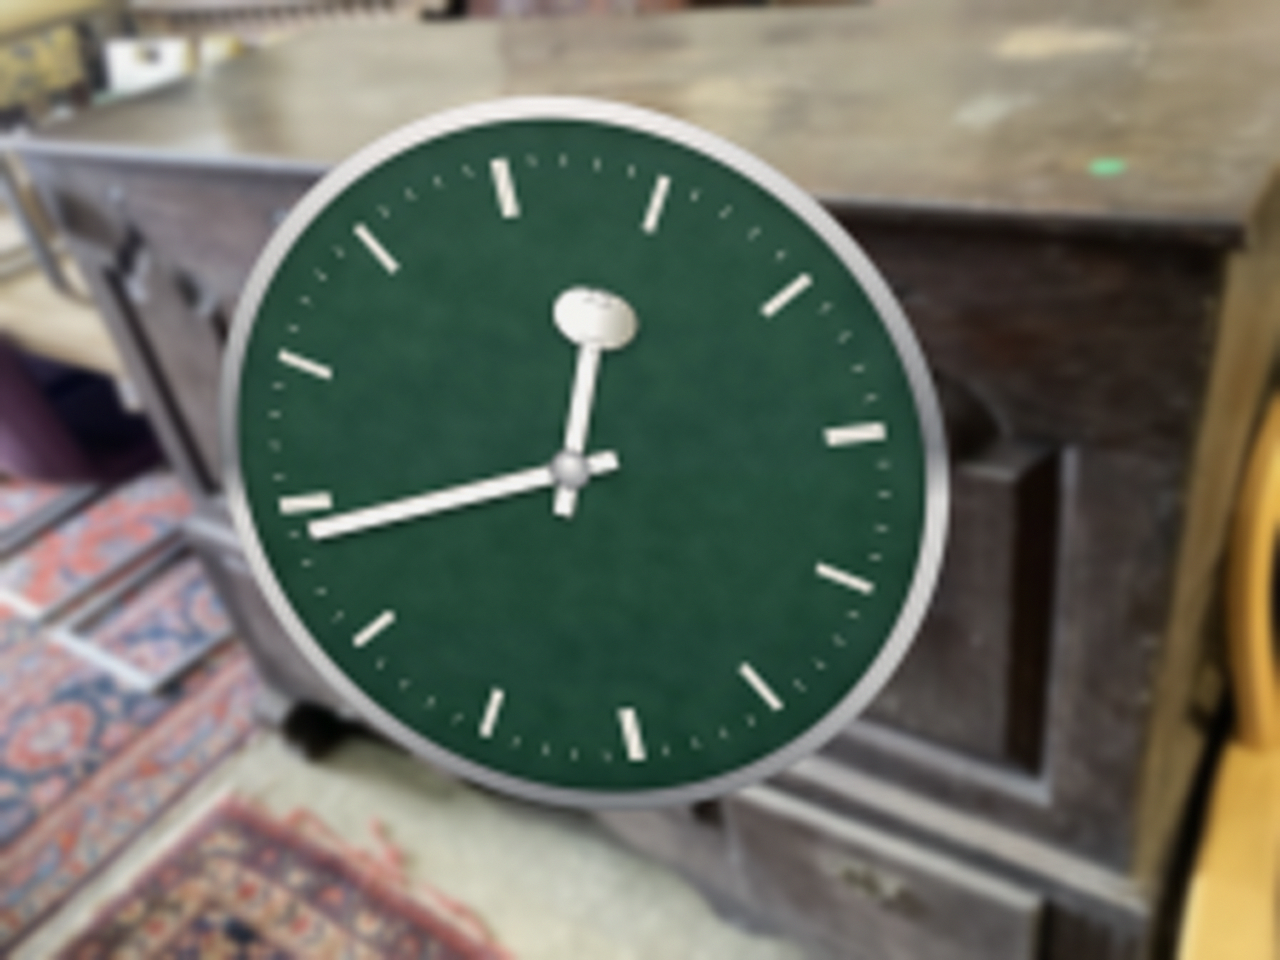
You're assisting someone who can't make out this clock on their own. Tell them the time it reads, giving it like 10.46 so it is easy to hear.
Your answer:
12.44
